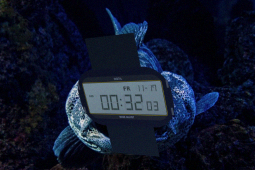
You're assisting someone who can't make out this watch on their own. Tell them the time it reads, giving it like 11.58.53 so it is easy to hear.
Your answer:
0.32.03
